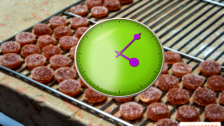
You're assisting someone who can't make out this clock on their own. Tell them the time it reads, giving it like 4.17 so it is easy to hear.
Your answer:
4.07
